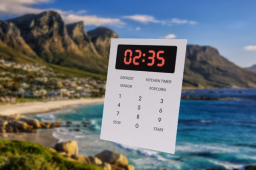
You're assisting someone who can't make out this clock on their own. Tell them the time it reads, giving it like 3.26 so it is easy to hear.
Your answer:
2.35
